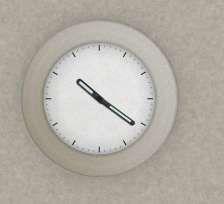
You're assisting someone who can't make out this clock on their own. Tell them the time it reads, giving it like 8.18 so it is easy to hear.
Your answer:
10.21
